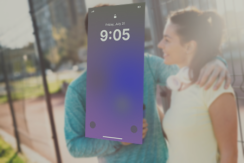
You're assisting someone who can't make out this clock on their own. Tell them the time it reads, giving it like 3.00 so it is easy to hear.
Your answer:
9.05
